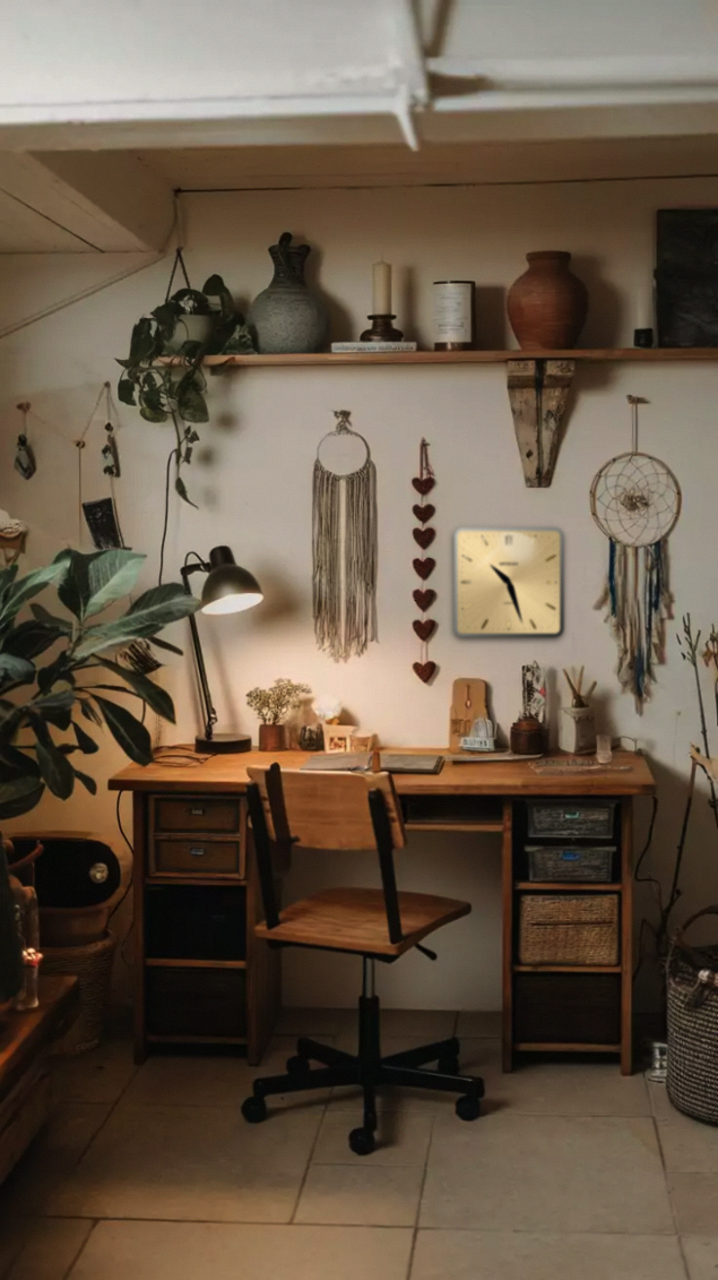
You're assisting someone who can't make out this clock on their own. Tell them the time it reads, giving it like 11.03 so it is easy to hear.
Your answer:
10.27
